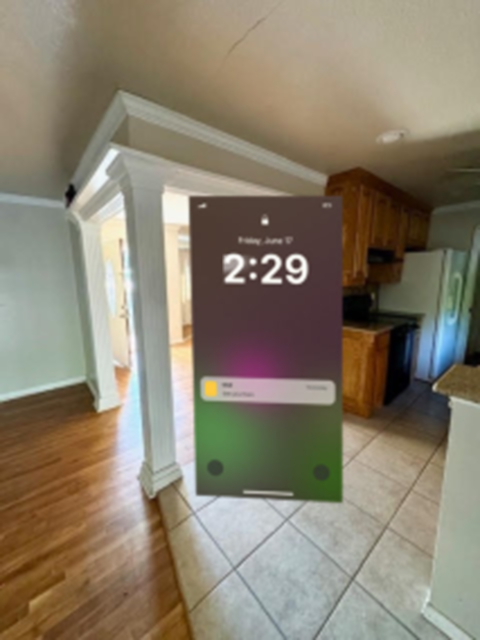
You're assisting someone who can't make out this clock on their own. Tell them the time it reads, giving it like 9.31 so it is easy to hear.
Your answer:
2.29
